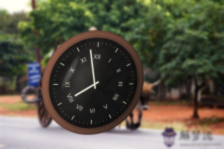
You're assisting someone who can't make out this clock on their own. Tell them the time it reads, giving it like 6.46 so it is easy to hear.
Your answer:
7.58
